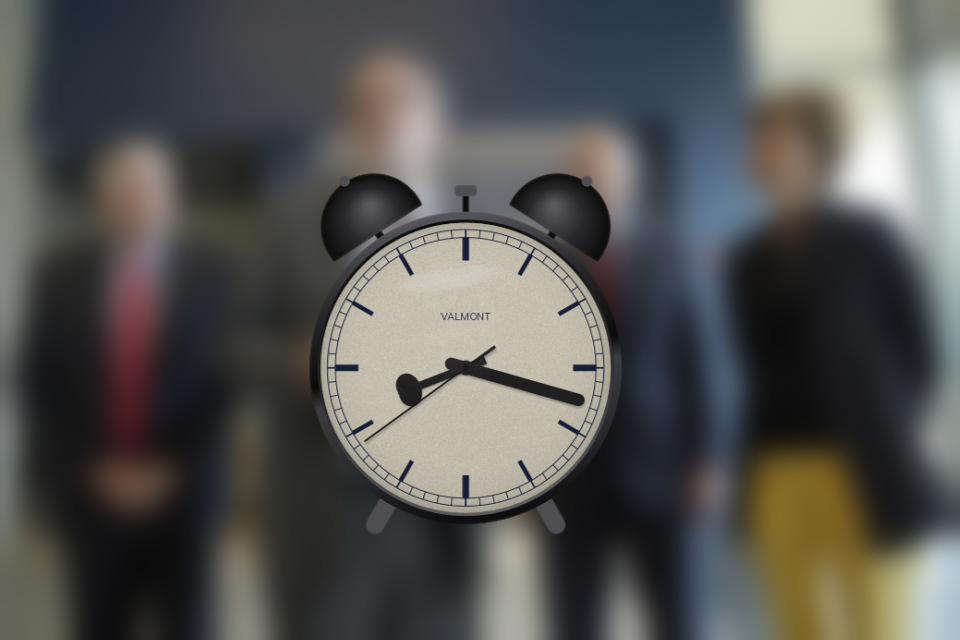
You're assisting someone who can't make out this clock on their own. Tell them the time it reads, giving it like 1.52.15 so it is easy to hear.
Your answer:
8.17.39
